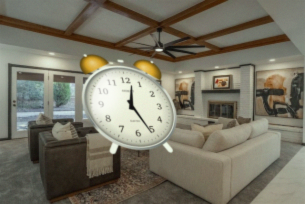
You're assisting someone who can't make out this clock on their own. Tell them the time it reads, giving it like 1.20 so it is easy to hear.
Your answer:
12.26
